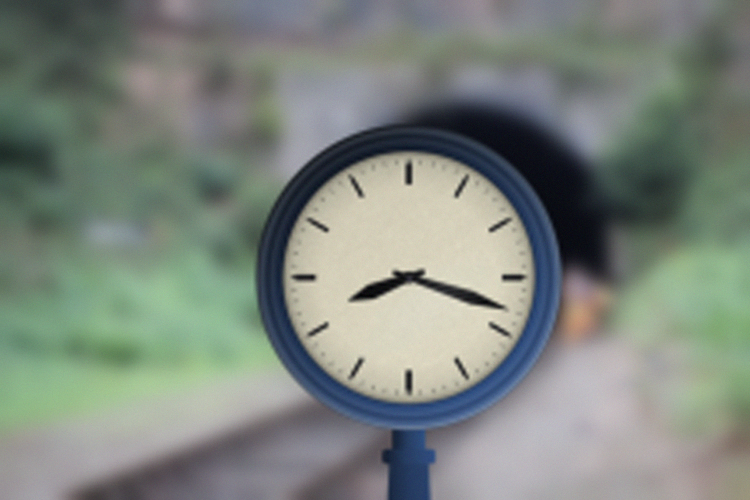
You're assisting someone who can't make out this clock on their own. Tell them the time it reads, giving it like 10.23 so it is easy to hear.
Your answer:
8.18
